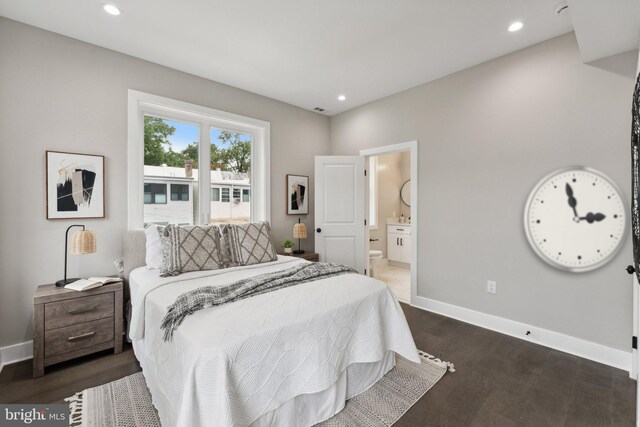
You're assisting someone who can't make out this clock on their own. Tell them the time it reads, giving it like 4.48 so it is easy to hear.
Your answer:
2.58
